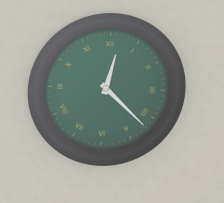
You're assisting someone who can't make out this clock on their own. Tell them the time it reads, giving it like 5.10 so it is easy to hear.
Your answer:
12.22
